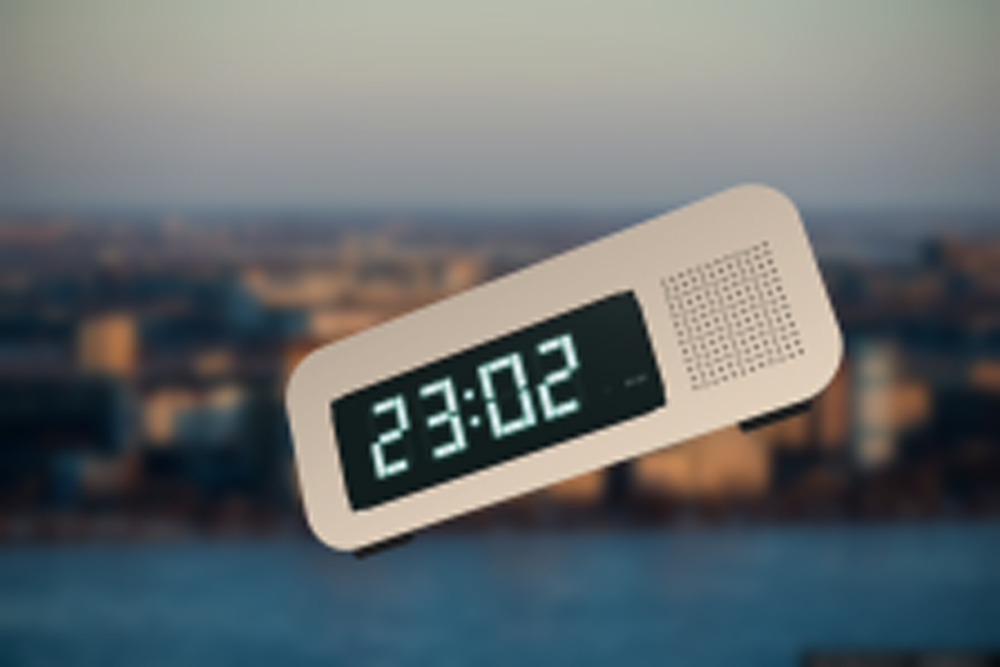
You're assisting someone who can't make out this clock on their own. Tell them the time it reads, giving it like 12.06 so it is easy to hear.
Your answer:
23.02
